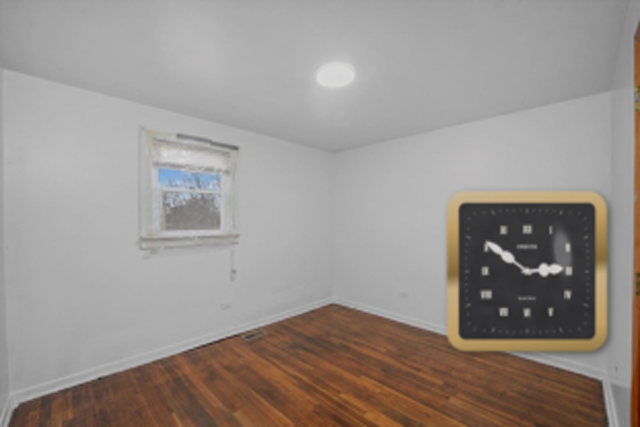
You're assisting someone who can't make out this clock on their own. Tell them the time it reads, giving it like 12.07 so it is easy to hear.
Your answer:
2.51
